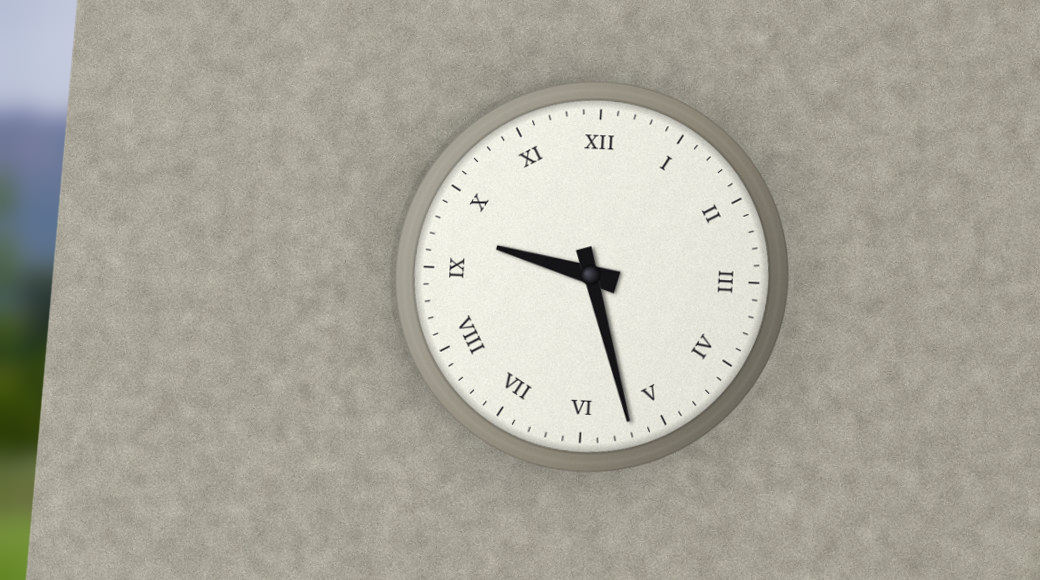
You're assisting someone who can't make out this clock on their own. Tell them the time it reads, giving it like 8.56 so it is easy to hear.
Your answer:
9.27
